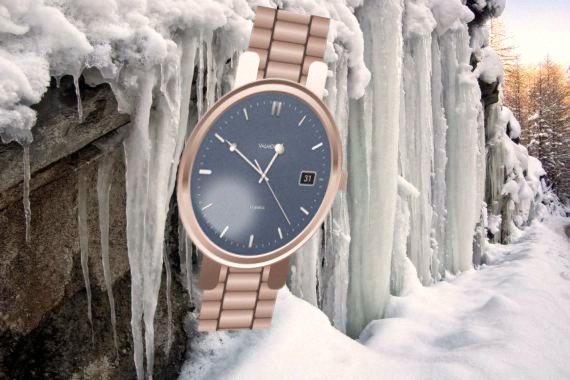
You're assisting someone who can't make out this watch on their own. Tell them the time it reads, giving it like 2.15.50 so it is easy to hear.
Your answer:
12.50.23
